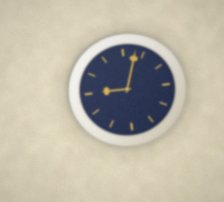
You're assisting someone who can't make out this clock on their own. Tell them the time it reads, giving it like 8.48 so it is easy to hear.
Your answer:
9.03
